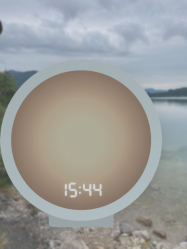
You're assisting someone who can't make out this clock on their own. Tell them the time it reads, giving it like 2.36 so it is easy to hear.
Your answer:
15.44
